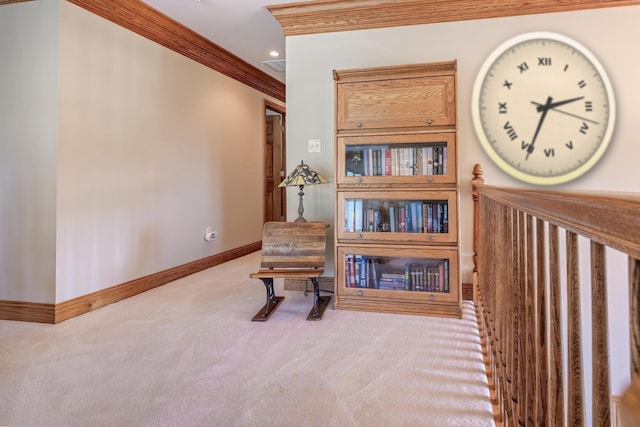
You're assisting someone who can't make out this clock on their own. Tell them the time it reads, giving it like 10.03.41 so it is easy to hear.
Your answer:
2.34.18
